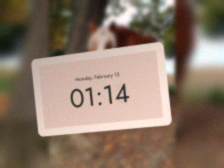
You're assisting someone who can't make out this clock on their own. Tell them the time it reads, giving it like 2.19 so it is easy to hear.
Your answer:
1.14
